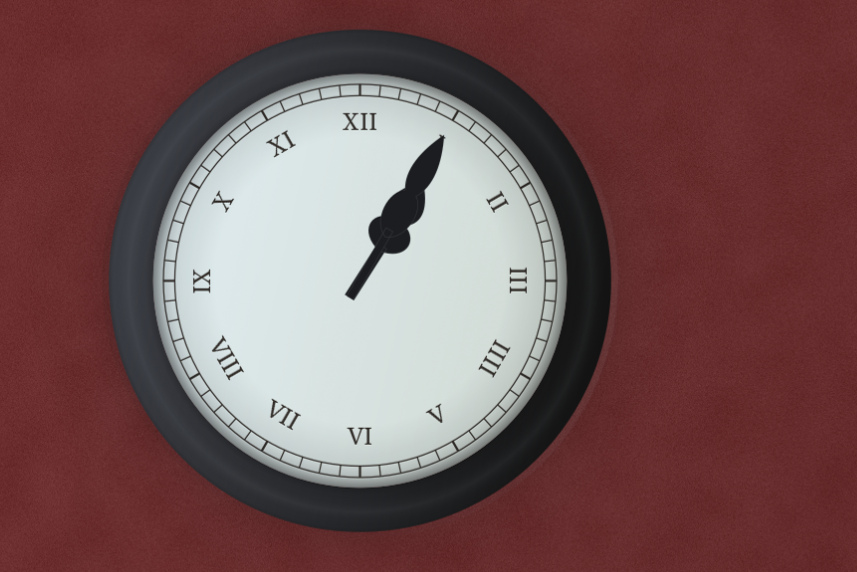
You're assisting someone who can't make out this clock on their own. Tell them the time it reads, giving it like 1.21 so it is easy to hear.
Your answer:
1.05
